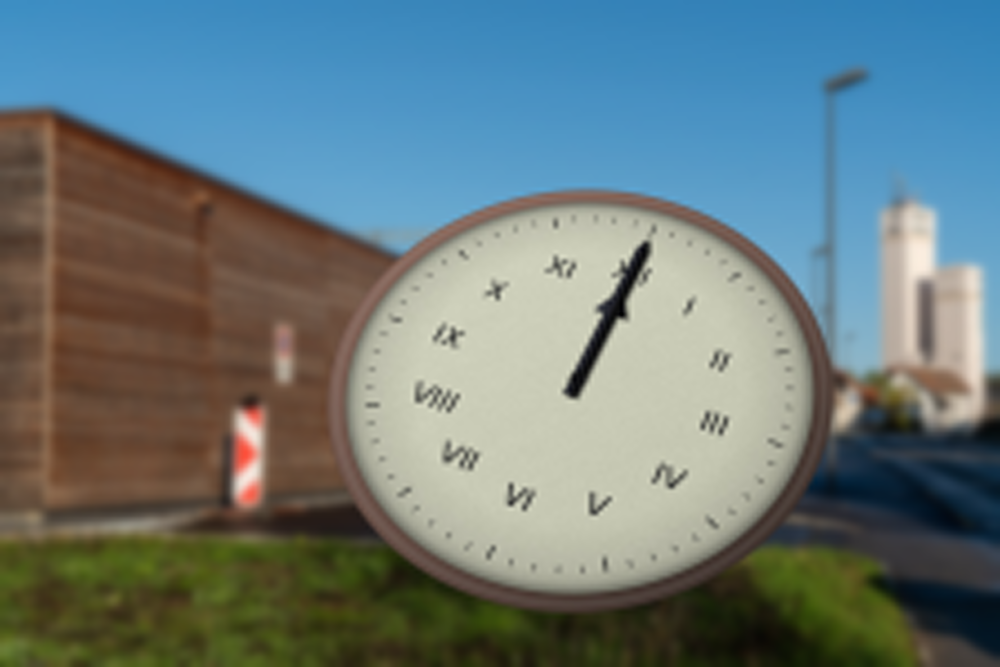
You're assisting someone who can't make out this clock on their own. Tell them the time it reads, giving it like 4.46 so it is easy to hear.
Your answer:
12.00
